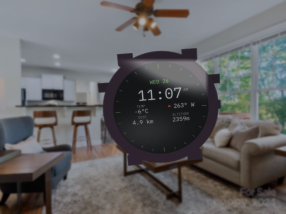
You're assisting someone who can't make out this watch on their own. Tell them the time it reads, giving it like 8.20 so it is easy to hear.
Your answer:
11.07
